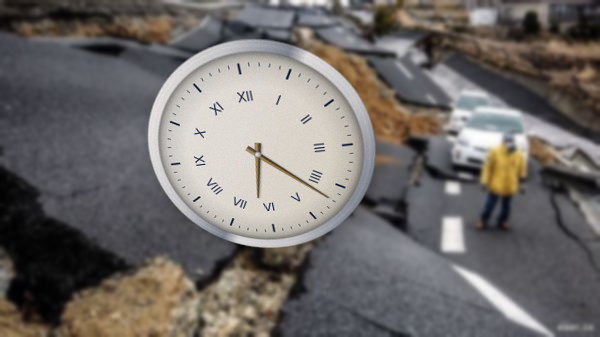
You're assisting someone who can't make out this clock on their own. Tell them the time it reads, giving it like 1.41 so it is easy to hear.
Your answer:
6.22
